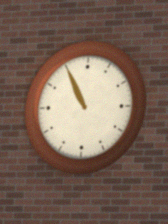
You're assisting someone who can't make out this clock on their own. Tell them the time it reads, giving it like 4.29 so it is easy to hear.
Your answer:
10.55
